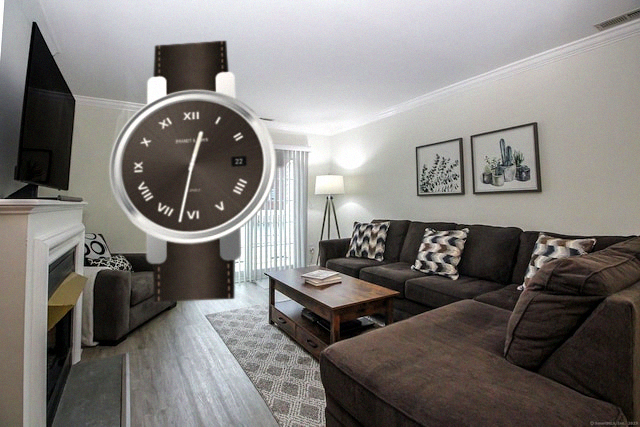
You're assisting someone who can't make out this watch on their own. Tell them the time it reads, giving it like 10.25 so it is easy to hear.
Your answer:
12.32
